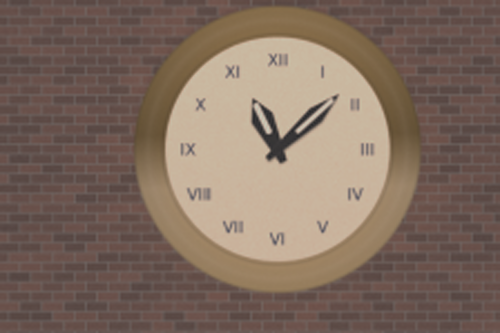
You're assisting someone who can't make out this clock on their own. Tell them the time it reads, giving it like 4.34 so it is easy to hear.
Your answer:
11.08
